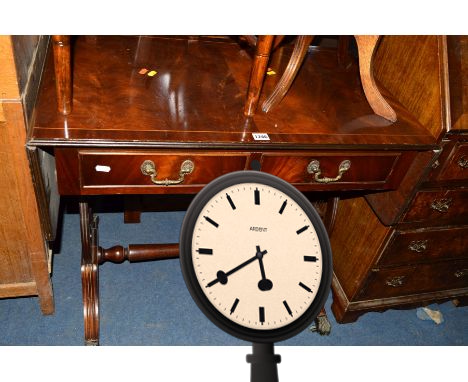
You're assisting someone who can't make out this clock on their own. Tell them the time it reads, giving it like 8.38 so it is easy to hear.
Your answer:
5.40
